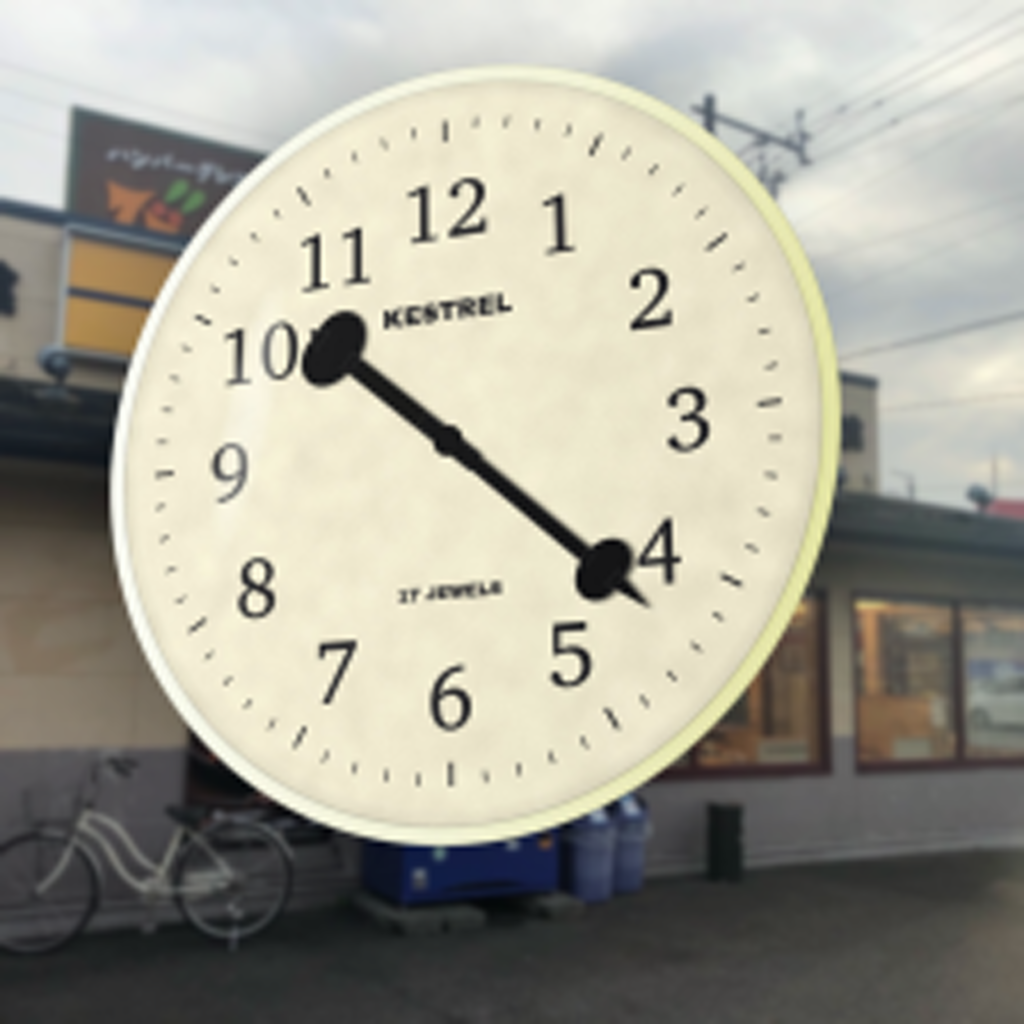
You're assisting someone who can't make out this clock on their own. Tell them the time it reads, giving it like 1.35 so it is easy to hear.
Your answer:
10.22
